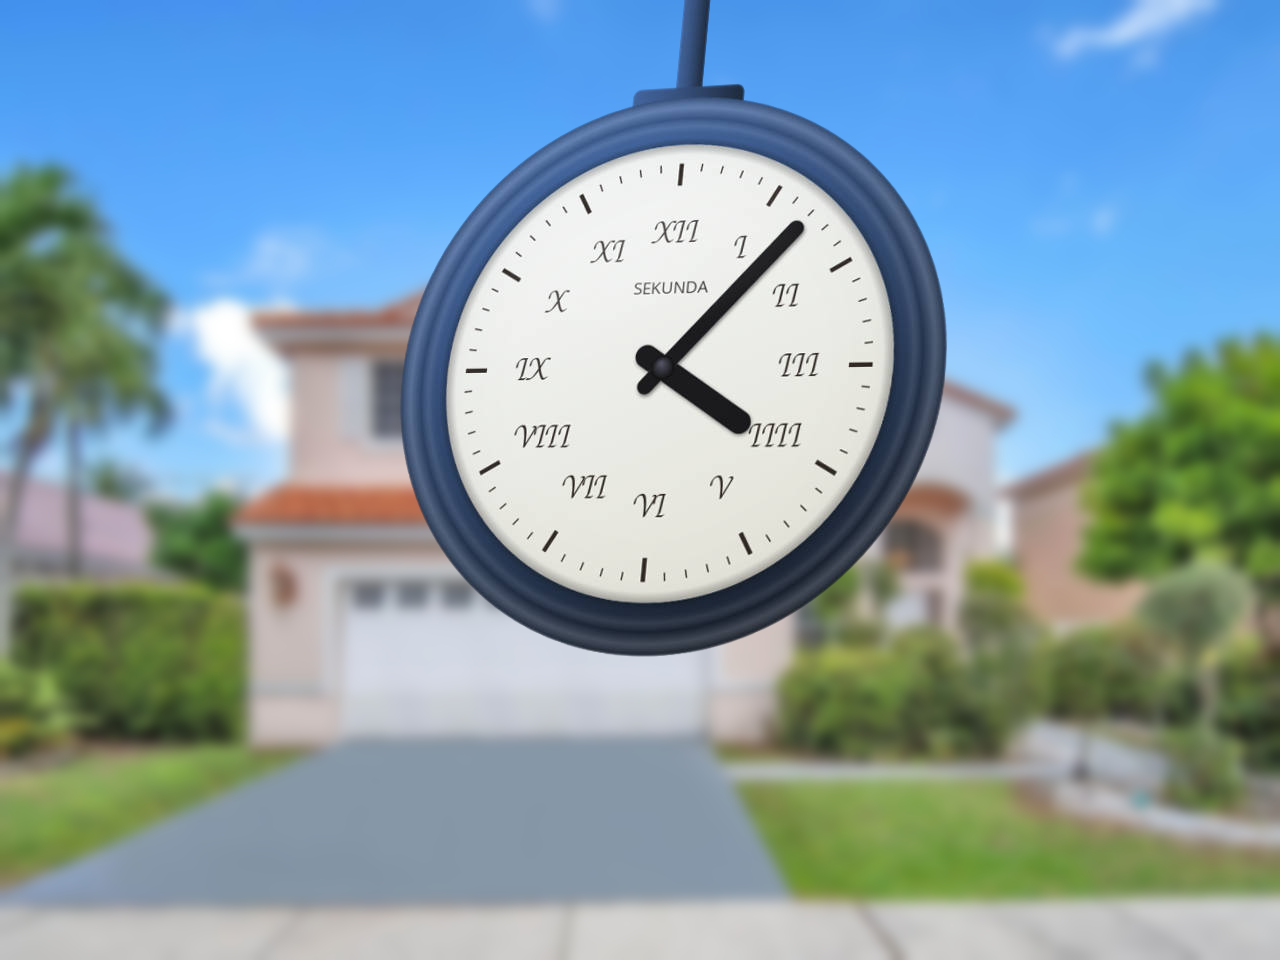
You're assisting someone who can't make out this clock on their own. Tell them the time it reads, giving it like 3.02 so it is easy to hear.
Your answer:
4.07
